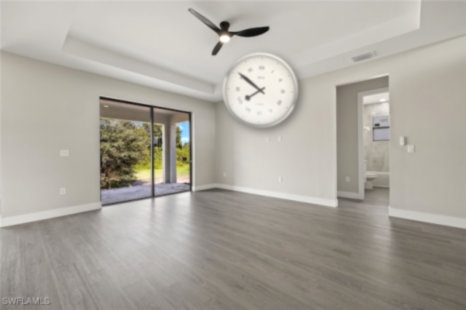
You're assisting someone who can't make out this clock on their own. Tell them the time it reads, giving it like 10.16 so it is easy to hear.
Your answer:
7.51
